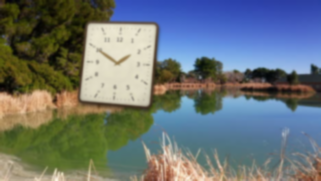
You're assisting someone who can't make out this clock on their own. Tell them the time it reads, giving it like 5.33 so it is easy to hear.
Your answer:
1.50
